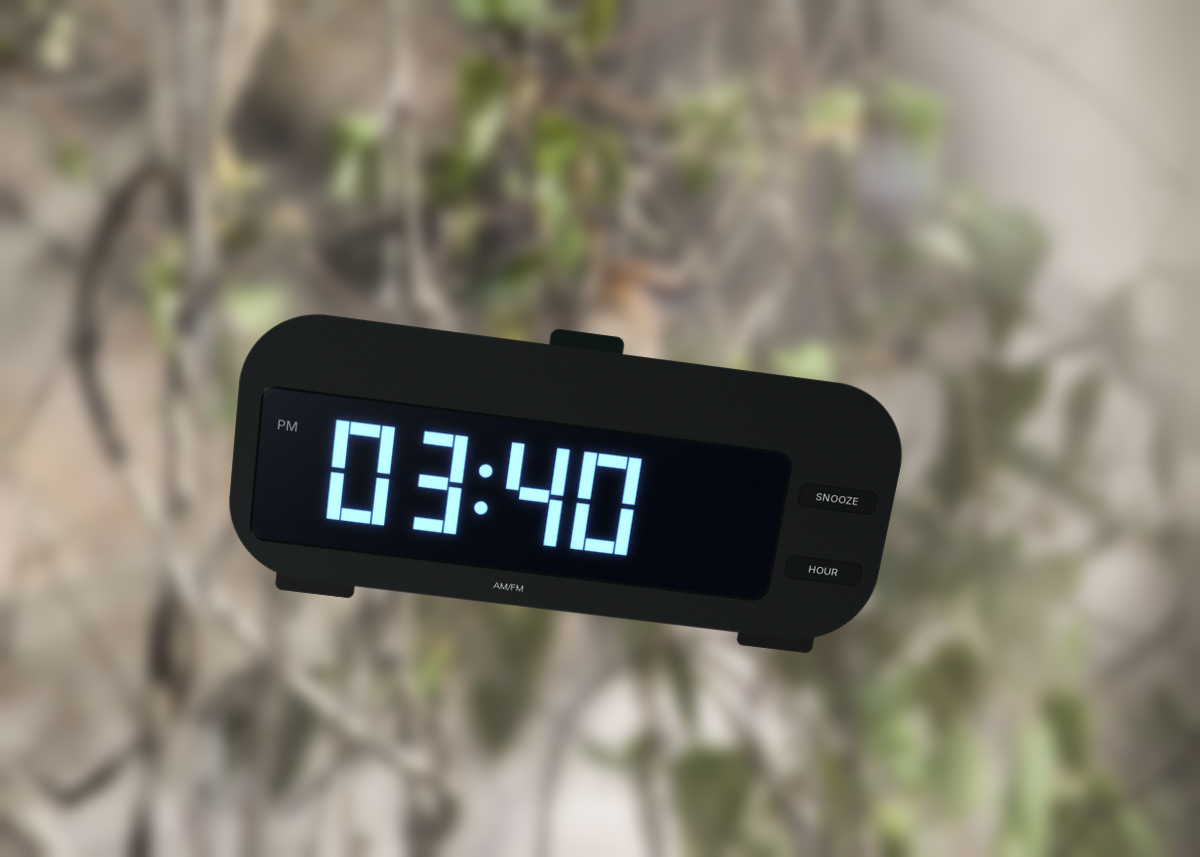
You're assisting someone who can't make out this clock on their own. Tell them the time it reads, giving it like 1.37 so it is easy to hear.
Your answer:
3.40
